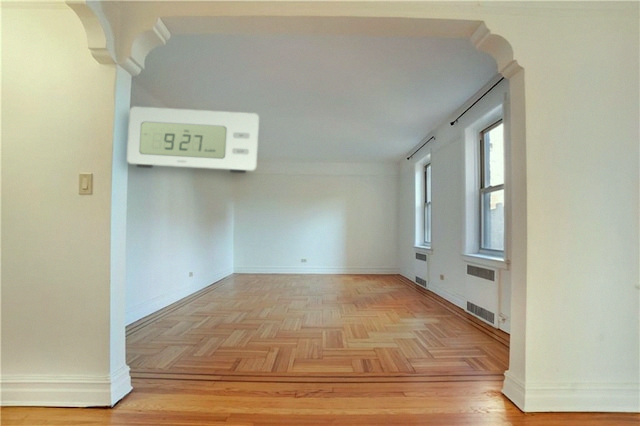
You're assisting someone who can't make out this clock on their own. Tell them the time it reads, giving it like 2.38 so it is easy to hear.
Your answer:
9.27
